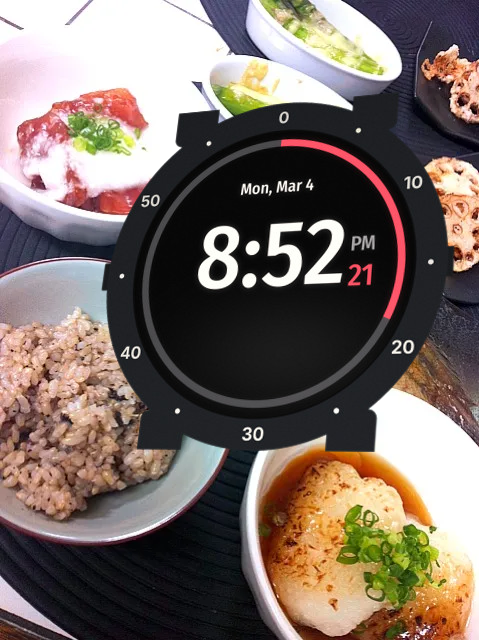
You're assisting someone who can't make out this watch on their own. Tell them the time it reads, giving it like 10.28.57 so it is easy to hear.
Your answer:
8.52.21
